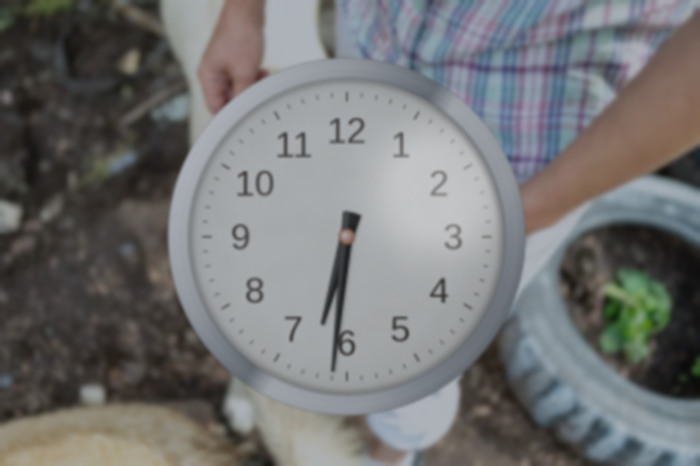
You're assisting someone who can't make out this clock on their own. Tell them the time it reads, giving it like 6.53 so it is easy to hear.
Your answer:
6.31
